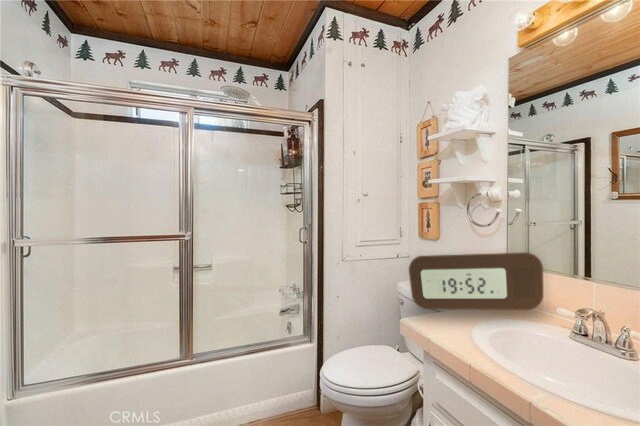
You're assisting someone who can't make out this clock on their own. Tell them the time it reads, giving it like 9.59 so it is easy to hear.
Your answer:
19.52
